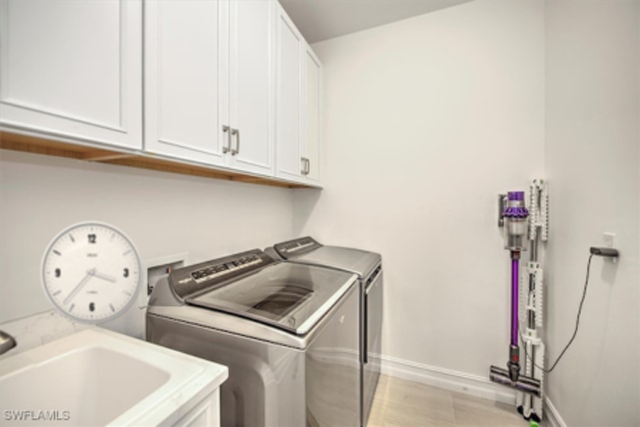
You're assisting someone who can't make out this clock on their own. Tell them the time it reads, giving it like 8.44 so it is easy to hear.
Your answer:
3.37
